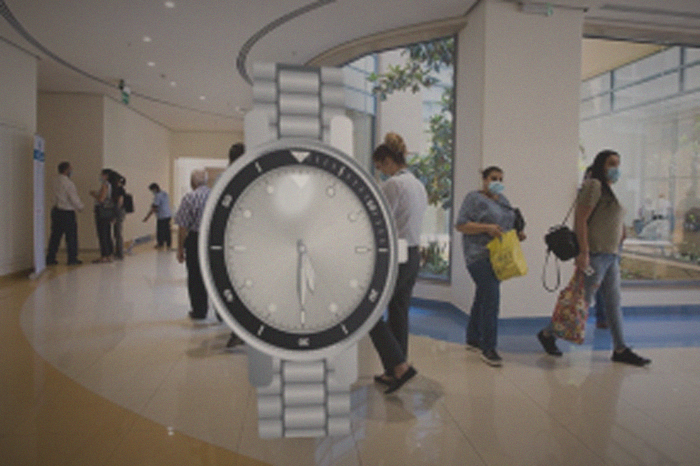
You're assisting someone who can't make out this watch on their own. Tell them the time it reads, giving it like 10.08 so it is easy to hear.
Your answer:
5.30
